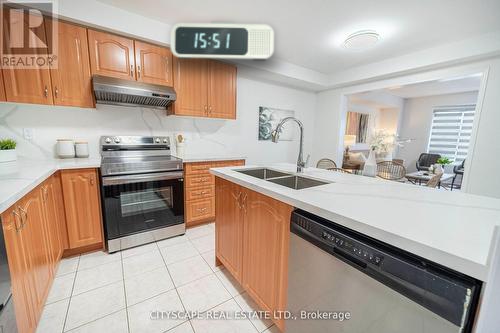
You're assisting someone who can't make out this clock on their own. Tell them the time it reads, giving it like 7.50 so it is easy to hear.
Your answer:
15.51
